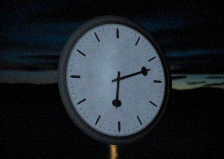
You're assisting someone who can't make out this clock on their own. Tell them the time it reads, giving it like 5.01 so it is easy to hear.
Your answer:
6.12
